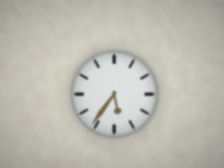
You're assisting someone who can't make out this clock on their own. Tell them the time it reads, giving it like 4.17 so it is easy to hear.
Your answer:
5.36
